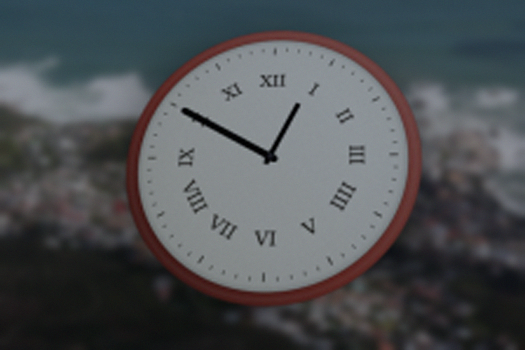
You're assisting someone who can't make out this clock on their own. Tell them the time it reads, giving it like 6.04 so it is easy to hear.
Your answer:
12.50
